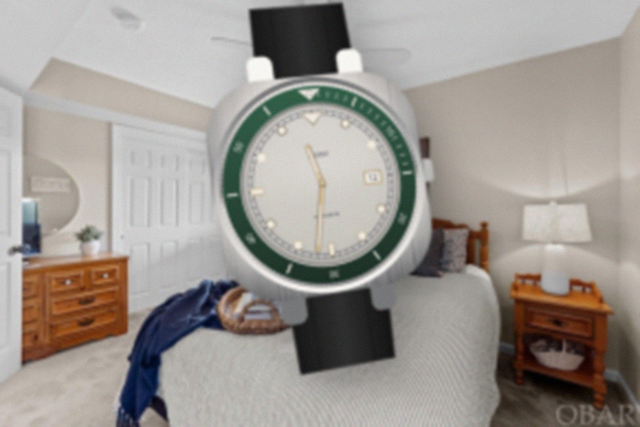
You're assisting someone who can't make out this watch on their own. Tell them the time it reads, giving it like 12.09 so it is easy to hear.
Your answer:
11.32
